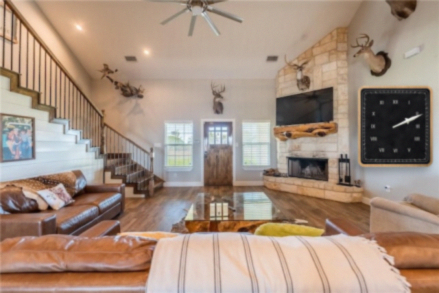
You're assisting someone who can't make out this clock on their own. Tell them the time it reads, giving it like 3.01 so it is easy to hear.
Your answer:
2.11
